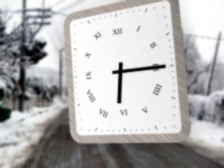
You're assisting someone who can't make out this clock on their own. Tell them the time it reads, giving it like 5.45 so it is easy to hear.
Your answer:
6.15
